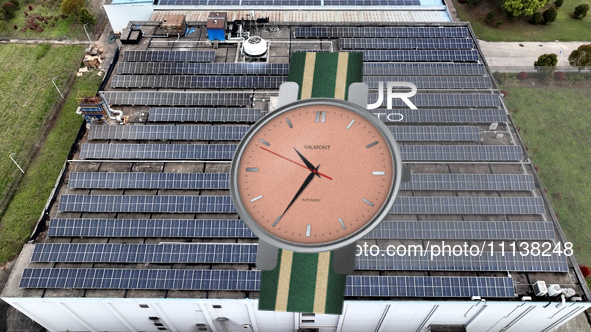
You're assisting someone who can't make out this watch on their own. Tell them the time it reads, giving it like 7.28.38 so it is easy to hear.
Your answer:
10.34.49
